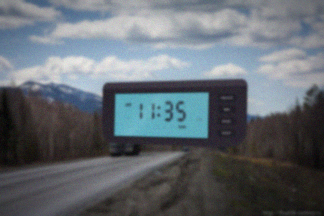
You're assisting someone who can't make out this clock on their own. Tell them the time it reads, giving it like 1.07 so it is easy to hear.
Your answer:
11.35
